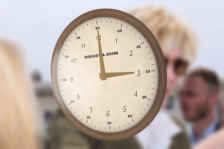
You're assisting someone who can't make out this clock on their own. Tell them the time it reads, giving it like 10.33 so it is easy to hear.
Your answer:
3.00
